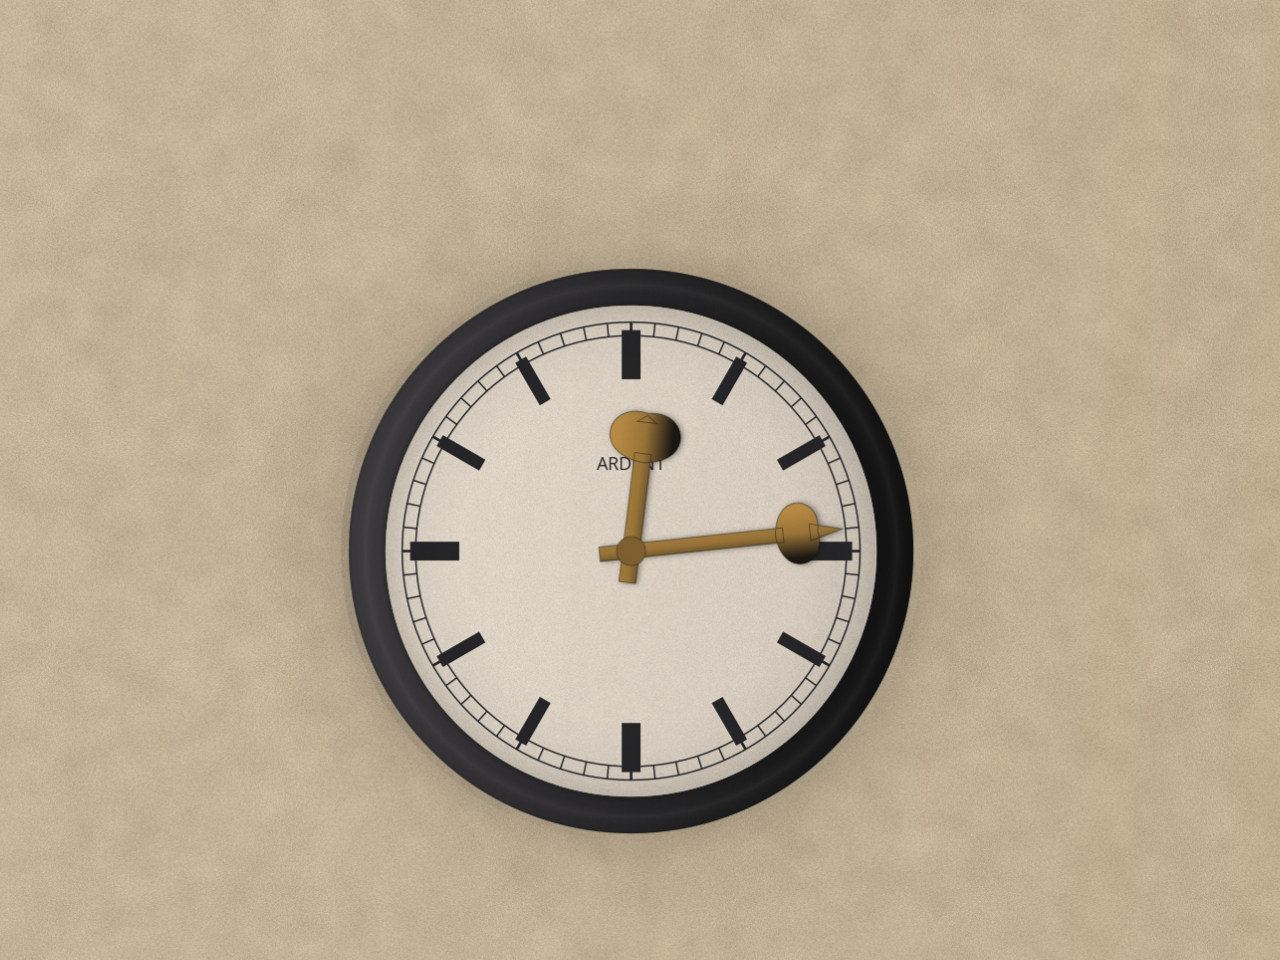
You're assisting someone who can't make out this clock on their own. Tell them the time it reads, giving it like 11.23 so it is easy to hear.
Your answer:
12.14
